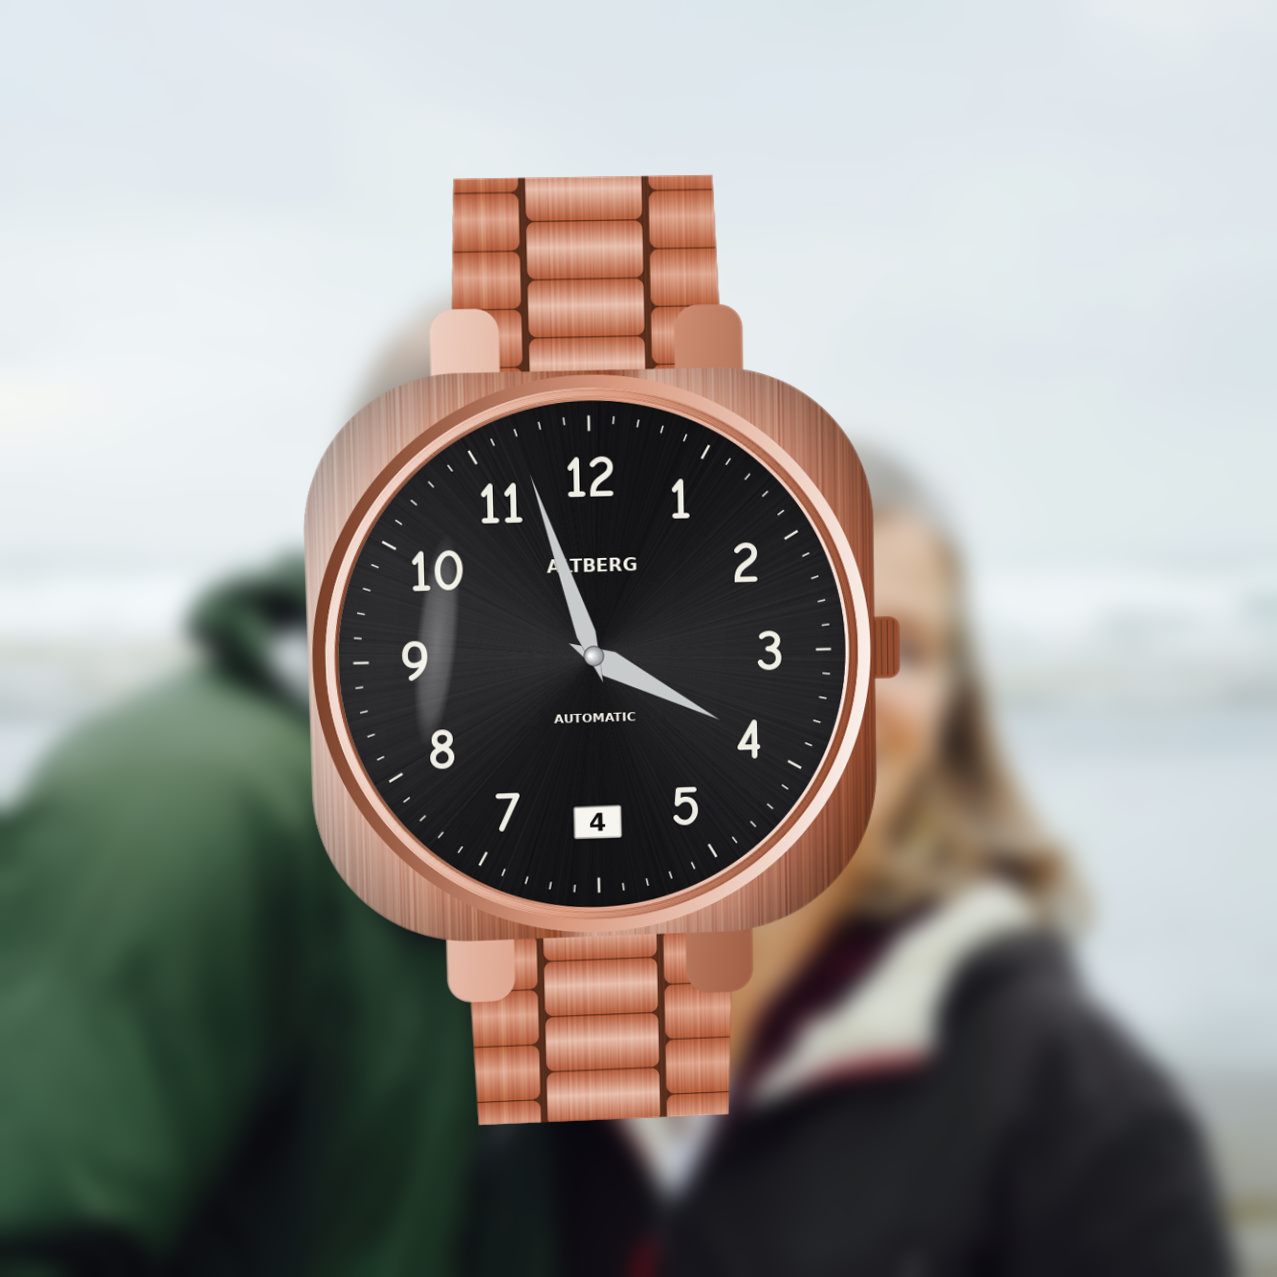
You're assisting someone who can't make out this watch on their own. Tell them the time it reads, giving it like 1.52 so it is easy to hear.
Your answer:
3.57
